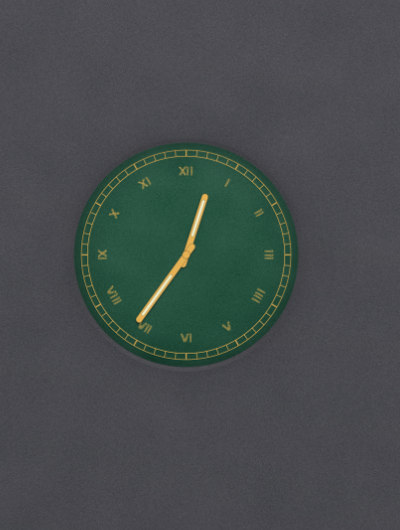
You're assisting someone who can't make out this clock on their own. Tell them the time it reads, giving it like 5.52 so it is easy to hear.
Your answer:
12.36
